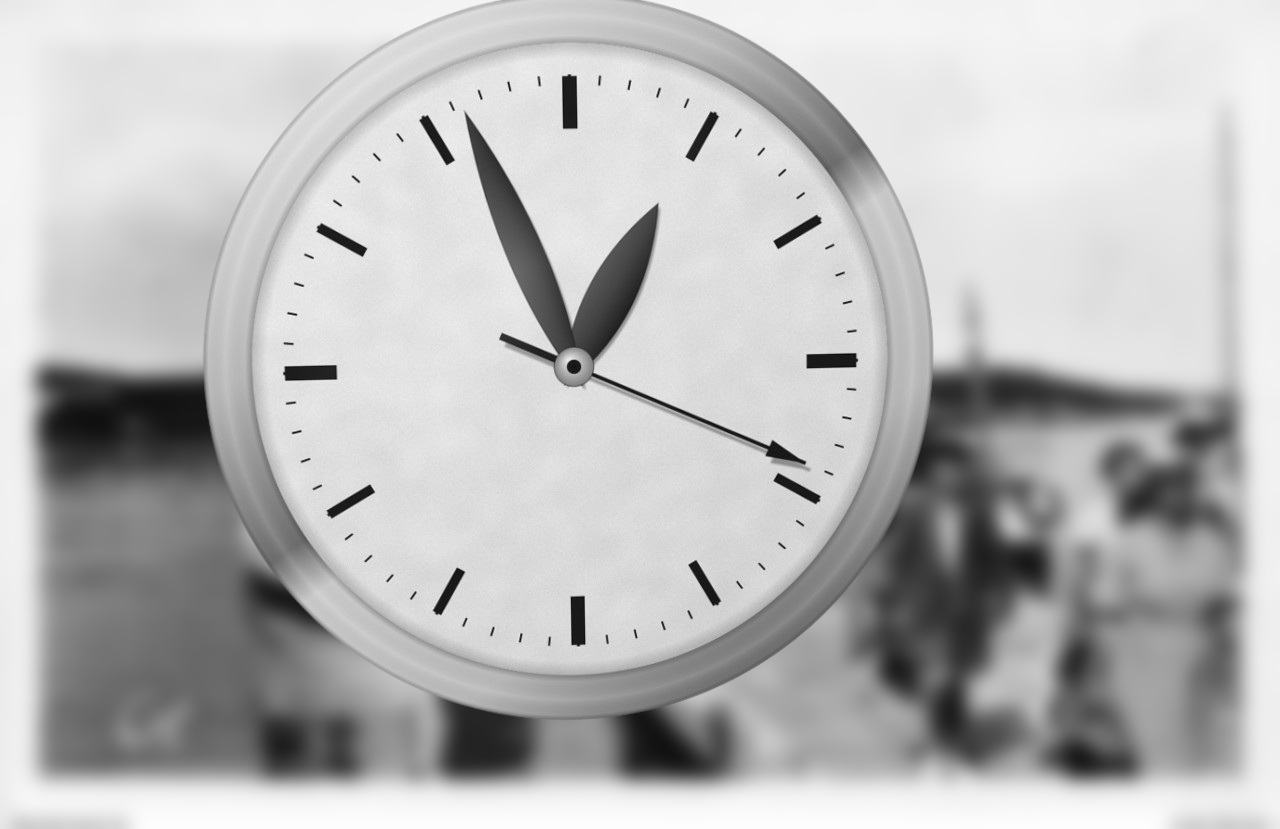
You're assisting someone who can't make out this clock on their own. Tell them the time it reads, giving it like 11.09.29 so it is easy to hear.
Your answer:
12.56.19
